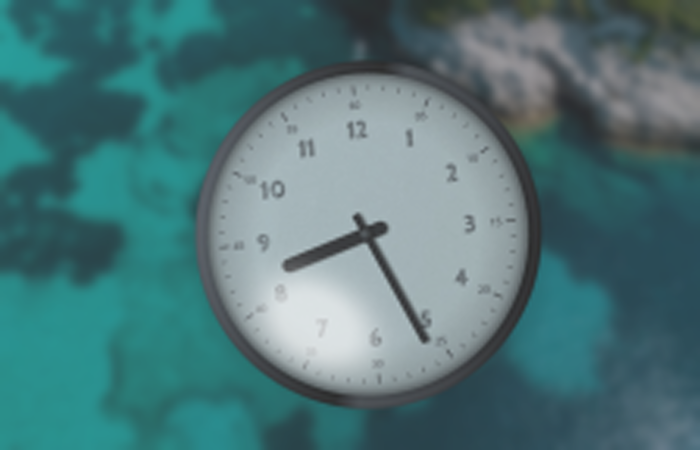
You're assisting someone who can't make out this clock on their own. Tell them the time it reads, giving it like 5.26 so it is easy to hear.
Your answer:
8.26
